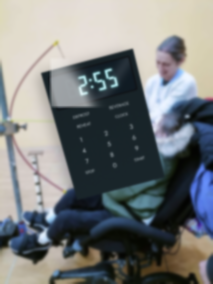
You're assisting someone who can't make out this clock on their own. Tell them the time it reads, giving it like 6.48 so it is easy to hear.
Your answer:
2.55
